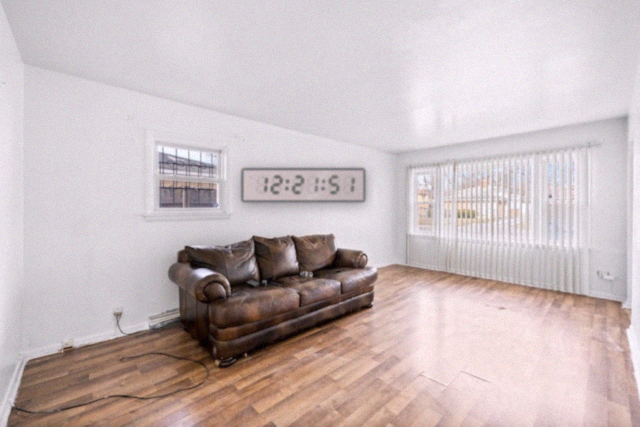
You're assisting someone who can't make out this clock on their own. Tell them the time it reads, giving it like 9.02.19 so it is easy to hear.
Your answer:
12.21.51
